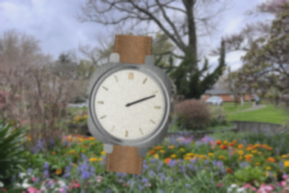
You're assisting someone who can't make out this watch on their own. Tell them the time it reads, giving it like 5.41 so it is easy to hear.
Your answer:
2.11
